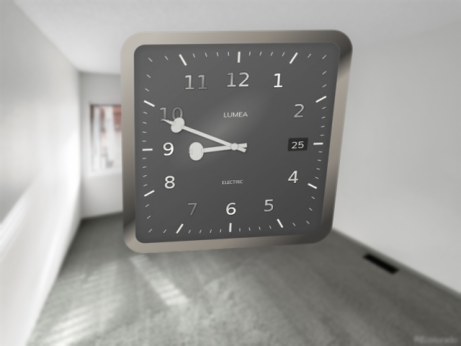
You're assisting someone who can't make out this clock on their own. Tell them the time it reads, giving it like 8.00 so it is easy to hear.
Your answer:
8.49
